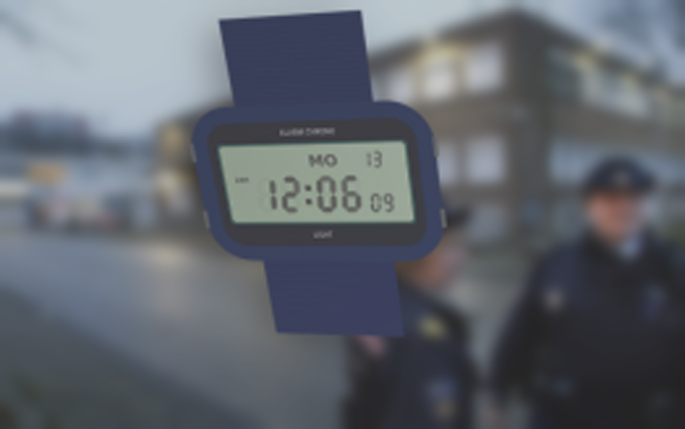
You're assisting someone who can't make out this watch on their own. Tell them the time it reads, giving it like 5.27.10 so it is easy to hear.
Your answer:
12.06.09
